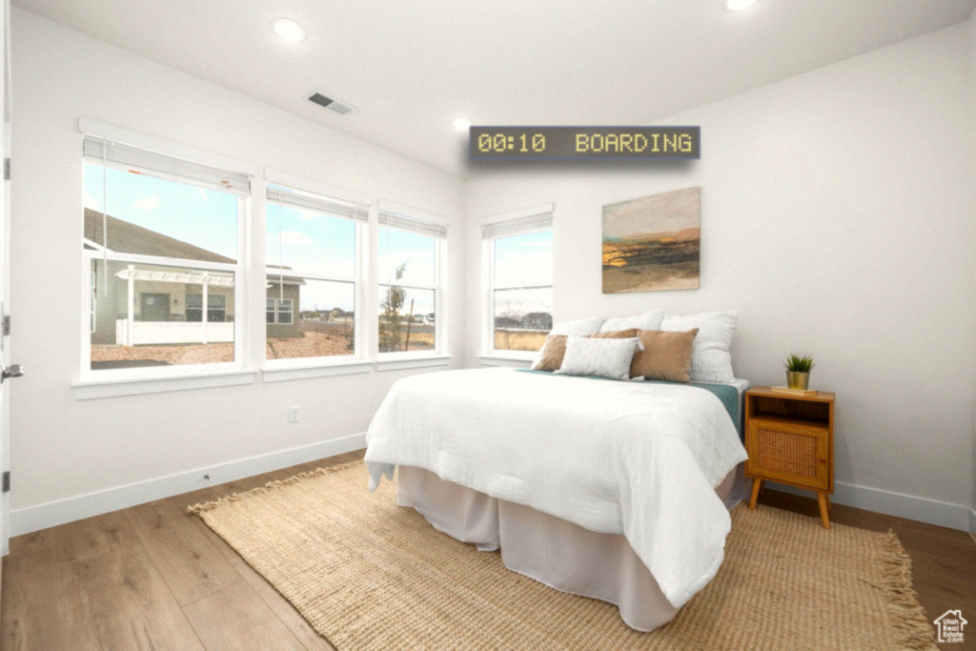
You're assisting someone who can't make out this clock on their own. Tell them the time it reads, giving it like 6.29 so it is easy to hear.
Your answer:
0.10
